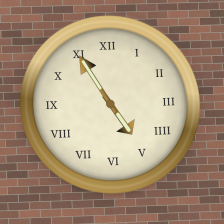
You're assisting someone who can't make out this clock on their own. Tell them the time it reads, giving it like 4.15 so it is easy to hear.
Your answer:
4.55
